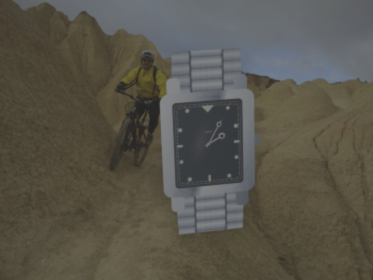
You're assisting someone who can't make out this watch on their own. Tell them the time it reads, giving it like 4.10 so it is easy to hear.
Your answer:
2.05
